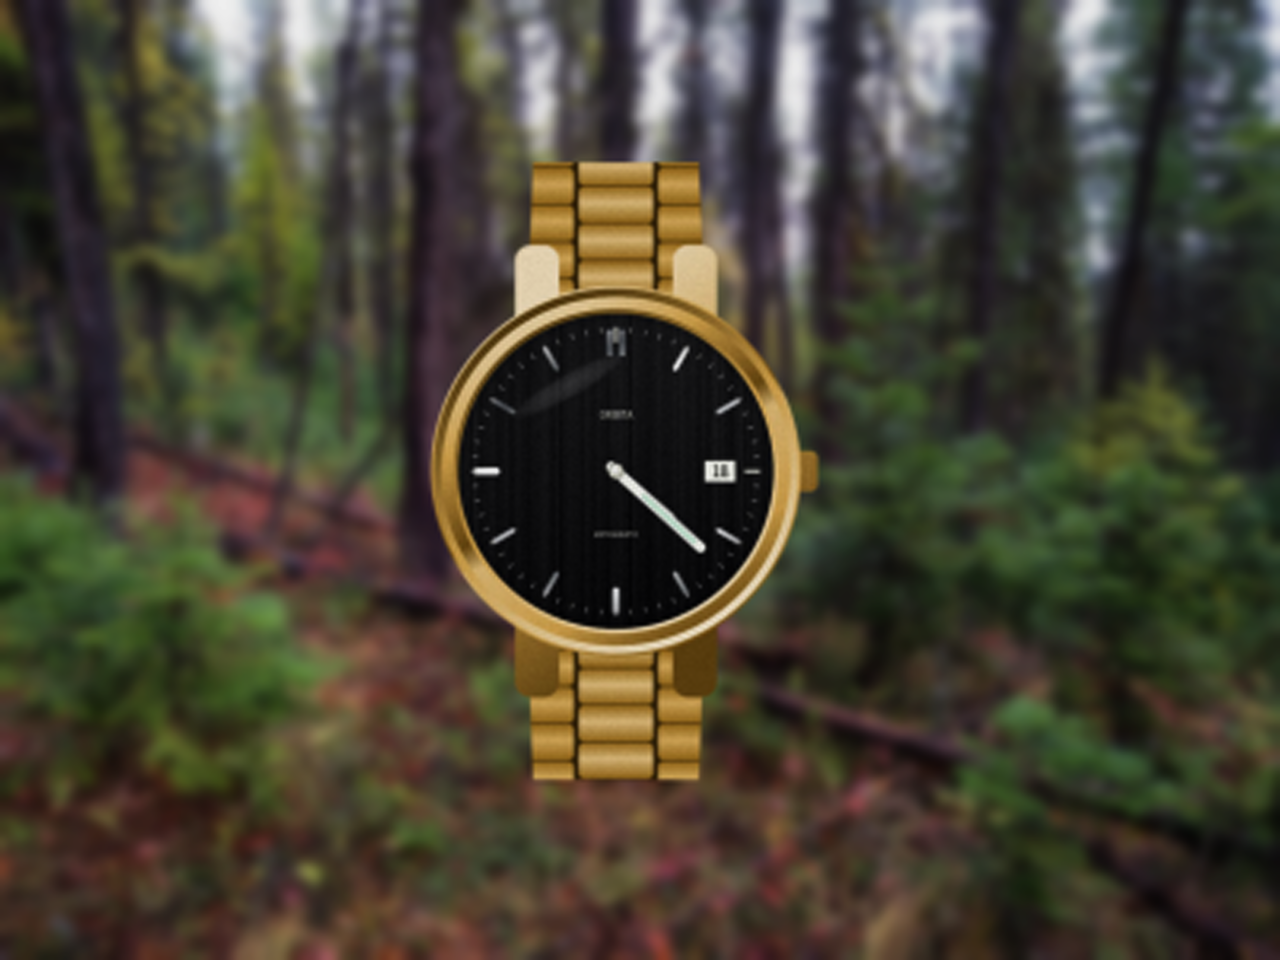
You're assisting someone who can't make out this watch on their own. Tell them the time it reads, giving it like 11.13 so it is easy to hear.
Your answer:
4.22
